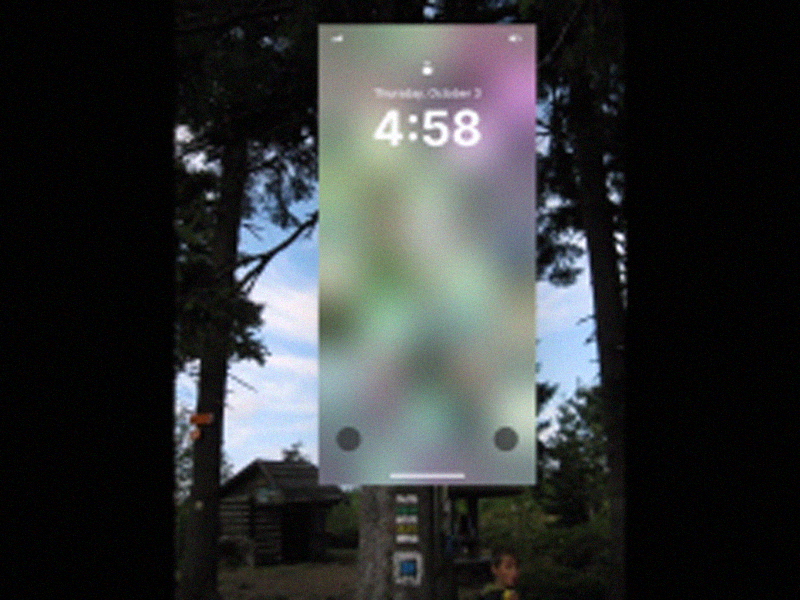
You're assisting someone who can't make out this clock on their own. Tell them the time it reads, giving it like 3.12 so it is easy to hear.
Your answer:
4.58
